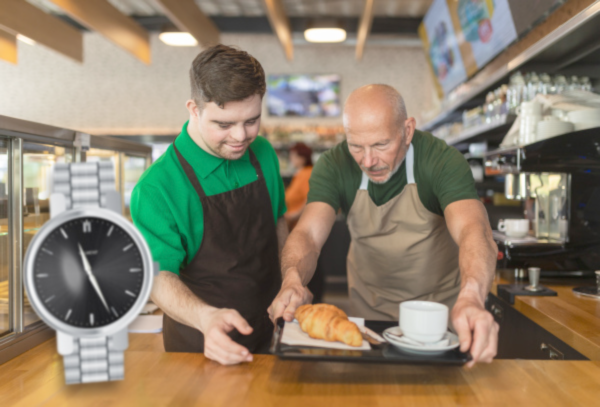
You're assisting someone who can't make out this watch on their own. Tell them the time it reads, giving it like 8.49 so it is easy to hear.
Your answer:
11.26
